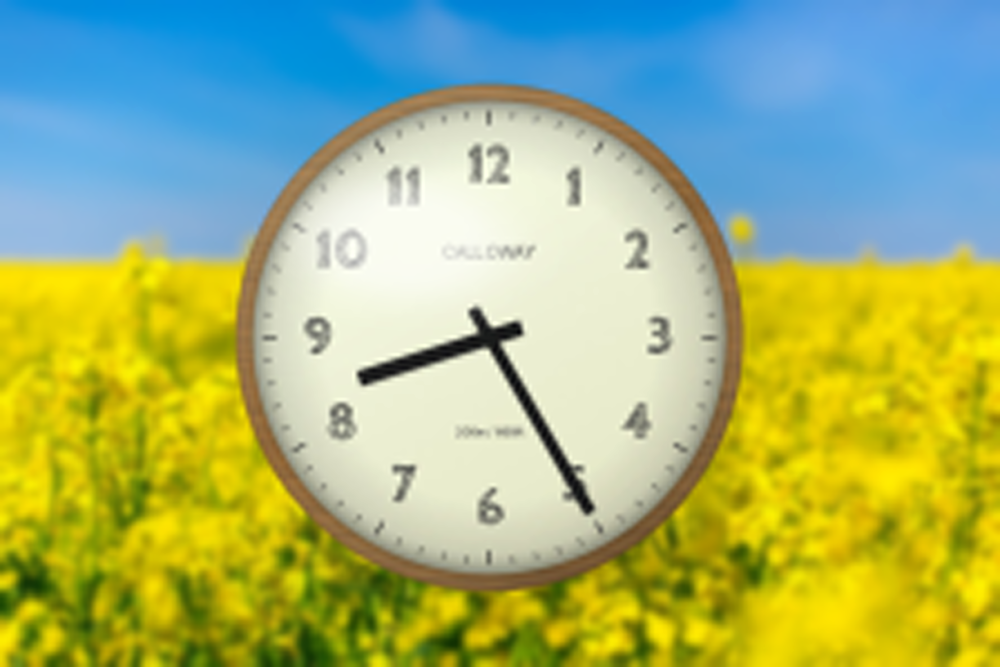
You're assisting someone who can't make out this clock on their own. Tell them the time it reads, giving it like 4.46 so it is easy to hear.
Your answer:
8.25
